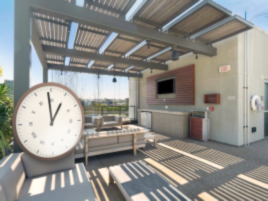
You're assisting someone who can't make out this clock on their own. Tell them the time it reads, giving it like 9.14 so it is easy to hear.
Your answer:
12.59
